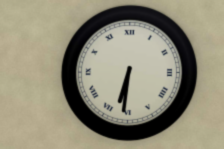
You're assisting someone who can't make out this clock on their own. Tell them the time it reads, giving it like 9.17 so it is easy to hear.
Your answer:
6.31
